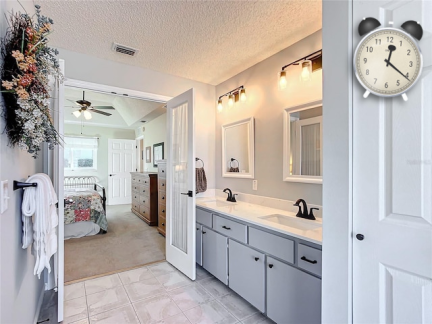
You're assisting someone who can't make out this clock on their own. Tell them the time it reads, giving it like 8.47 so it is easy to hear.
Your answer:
12.21
